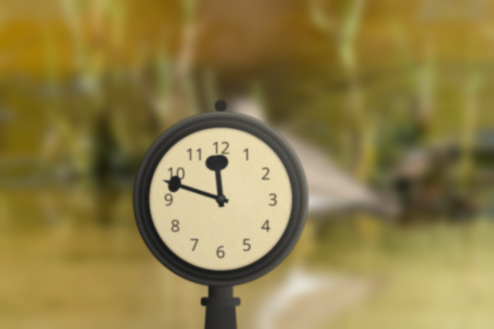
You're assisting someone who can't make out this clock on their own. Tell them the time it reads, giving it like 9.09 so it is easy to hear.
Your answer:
11.48
